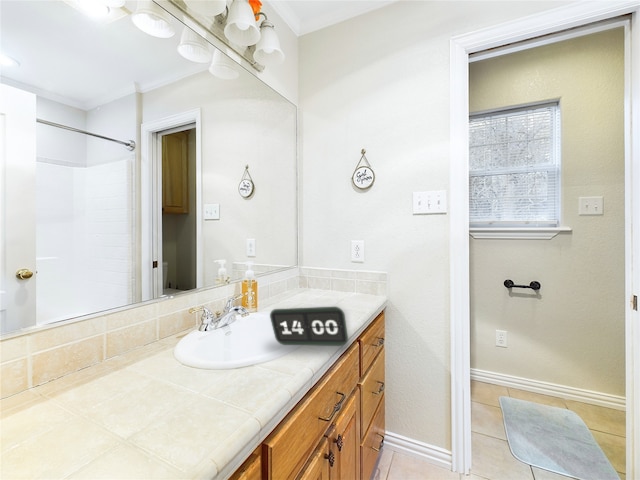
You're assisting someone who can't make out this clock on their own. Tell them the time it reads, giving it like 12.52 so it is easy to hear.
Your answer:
14.00
